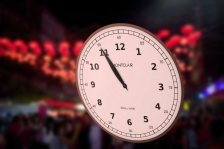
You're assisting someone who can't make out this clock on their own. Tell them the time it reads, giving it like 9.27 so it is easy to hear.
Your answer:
10.55
